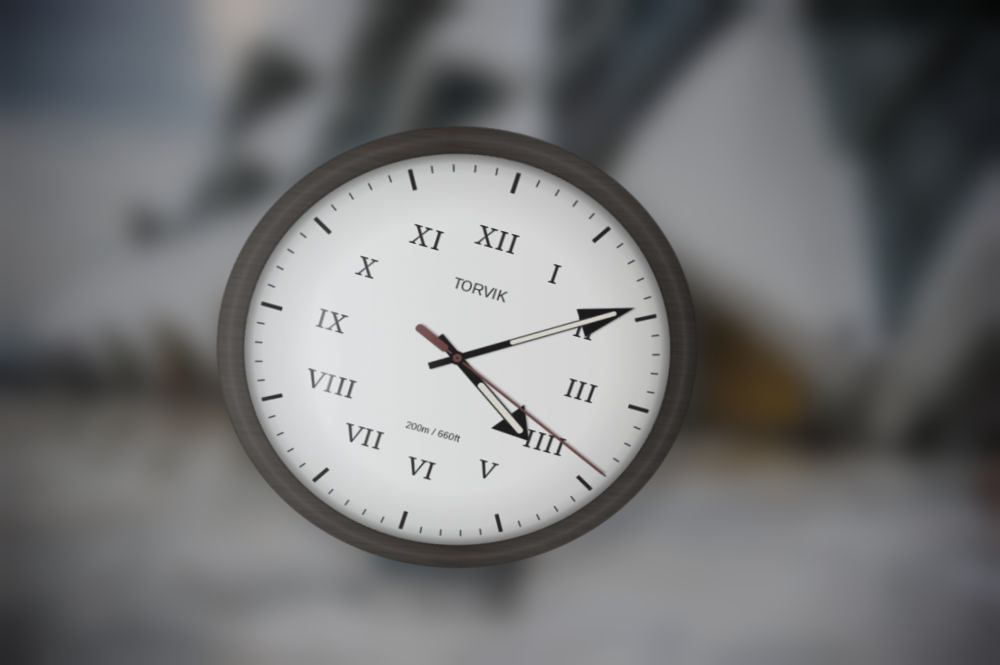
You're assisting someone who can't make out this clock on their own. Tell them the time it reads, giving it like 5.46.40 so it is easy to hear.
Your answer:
4.09.19
